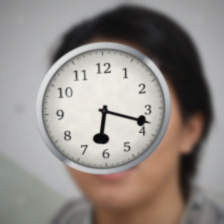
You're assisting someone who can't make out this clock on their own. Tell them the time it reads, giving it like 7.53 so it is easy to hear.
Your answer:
6.18
